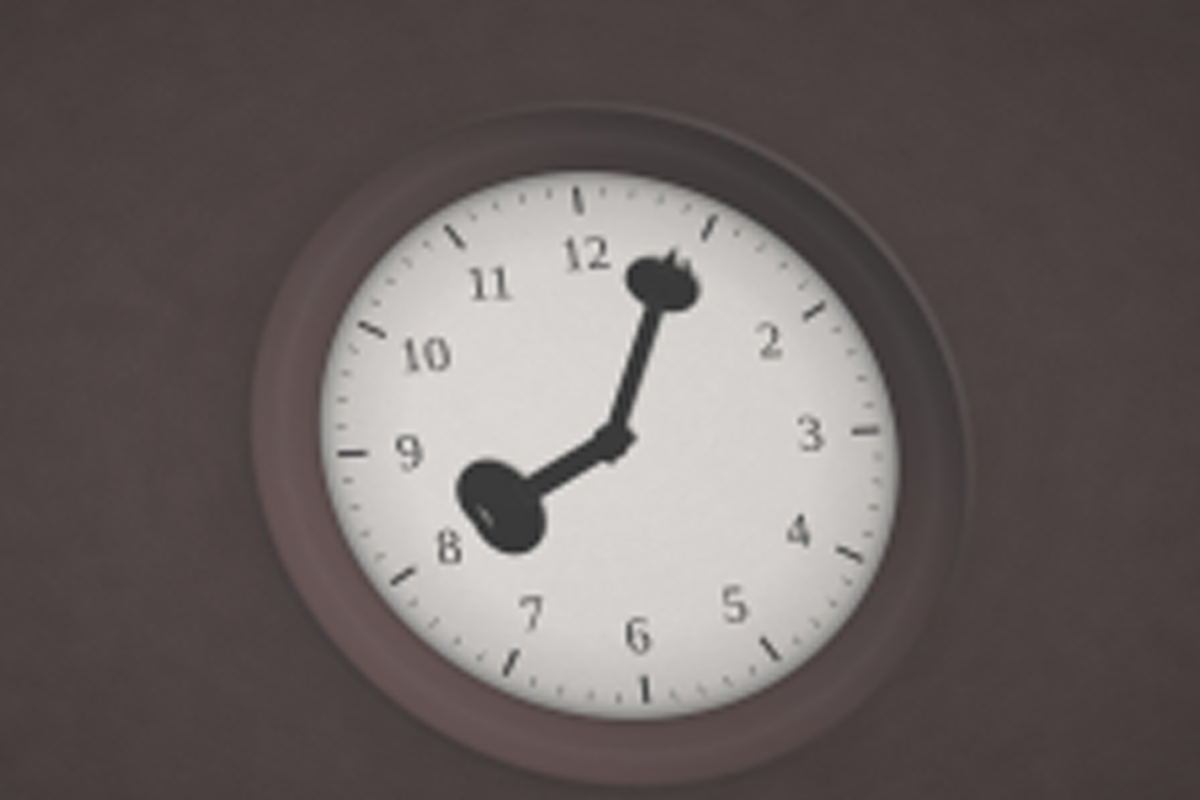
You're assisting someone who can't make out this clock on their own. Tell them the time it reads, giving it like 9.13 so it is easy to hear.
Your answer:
8.04
